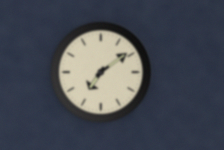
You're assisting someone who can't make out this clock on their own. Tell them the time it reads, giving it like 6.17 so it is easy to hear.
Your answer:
7.09
